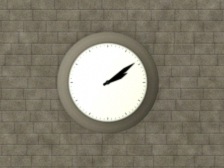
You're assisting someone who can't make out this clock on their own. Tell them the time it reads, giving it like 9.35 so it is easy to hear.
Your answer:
2.09
